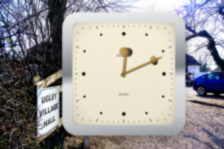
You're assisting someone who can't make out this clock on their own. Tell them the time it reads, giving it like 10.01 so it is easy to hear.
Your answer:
12.11
